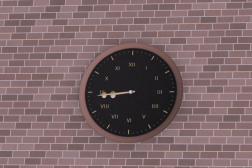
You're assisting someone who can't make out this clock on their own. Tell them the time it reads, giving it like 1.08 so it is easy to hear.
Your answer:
8.44
